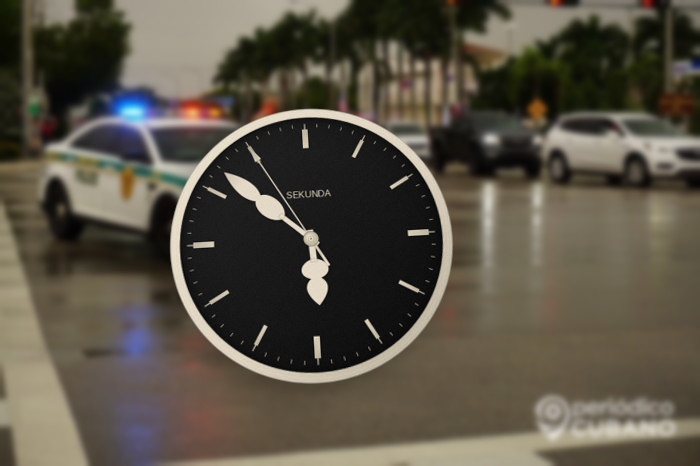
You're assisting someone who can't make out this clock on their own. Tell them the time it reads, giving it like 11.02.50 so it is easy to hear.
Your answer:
5.51.55
